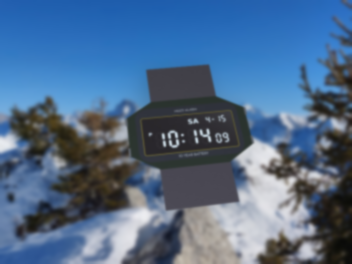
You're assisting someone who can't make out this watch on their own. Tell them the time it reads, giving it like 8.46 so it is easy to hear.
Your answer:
10.14
